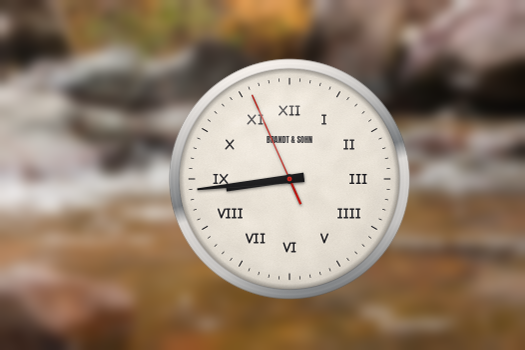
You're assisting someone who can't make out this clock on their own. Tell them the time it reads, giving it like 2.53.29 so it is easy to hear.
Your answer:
8.43.56
